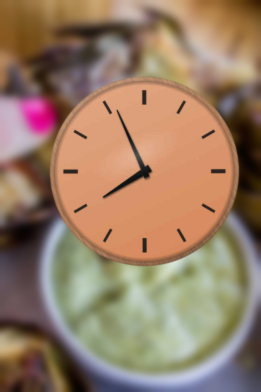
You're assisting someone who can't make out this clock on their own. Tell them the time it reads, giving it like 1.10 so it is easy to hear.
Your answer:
7.56
